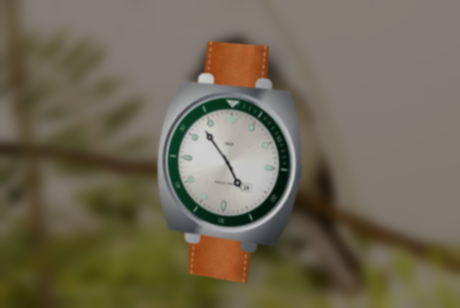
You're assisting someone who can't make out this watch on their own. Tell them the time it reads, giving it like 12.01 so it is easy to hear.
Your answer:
4.53
